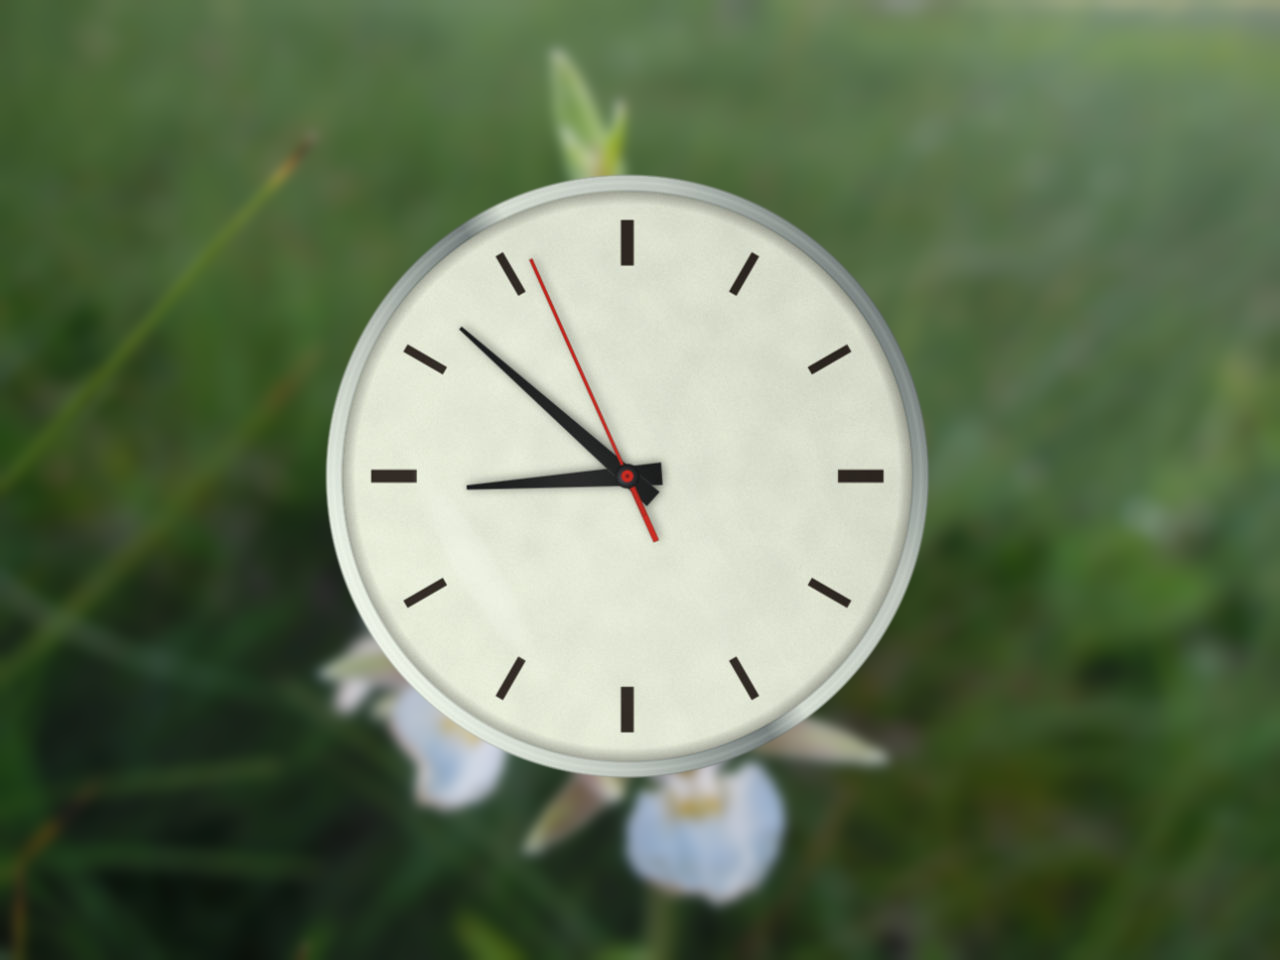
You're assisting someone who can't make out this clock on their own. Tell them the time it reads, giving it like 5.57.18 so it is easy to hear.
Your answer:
8.51.56
